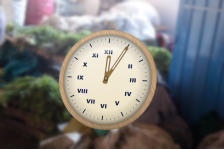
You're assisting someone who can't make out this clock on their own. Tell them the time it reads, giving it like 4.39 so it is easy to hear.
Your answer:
12.05
